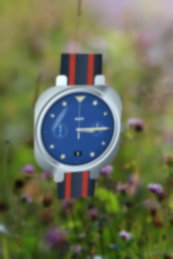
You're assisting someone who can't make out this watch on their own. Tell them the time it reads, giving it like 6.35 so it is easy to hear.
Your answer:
3.15
